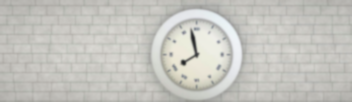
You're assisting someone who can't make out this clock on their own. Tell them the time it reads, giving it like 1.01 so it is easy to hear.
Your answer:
7.58
